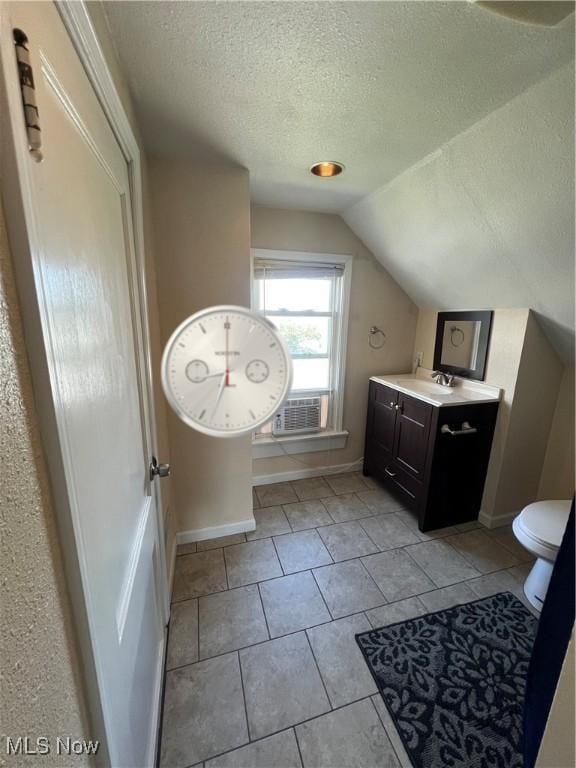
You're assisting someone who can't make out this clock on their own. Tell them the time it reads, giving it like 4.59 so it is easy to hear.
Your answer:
8.33
